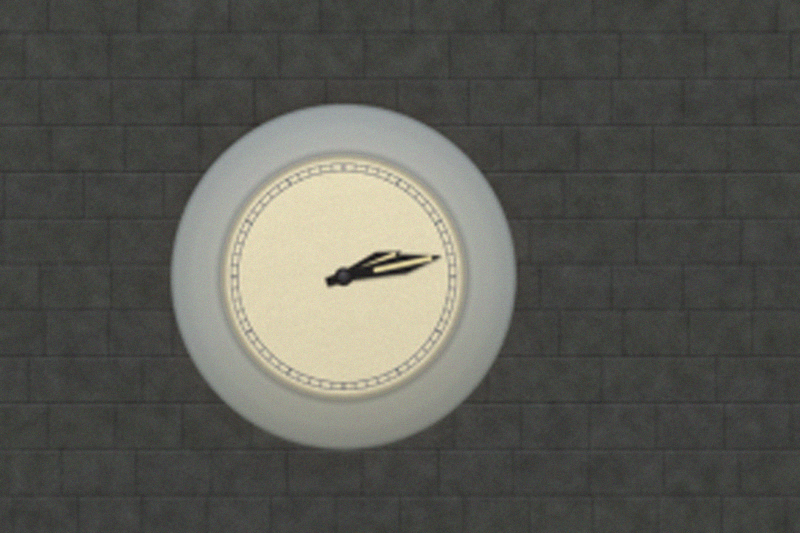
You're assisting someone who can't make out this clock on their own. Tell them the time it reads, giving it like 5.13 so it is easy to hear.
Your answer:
2.13
